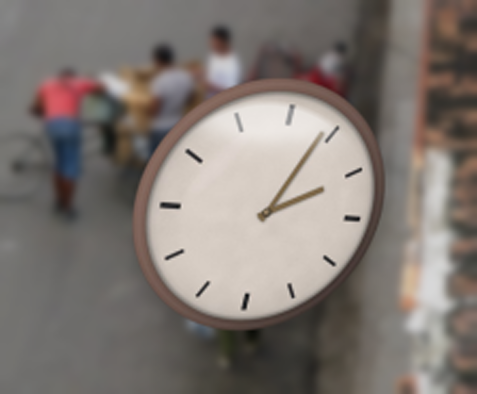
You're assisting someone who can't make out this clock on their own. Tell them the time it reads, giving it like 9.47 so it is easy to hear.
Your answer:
2.04
